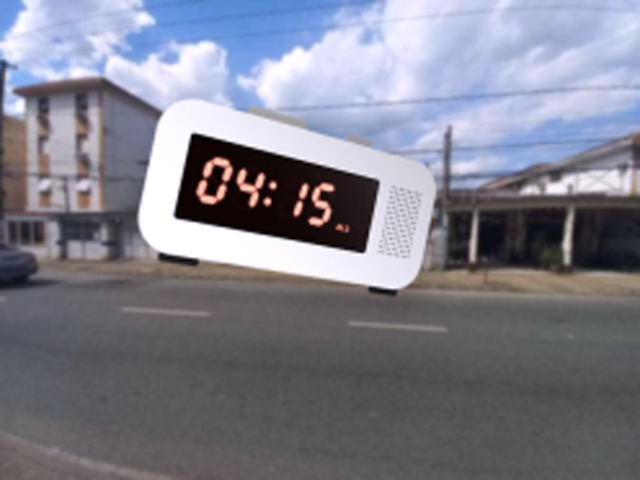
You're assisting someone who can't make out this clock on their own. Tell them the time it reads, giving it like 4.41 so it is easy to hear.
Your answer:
4.15
